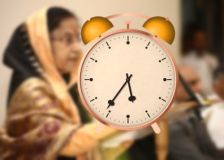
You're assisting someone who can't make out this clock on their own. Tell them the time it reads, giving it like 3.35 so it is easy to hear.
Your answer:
5.36
